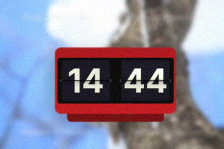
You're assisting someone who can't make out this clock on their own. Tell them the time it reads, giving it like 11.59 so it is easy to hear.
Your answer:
14.44
